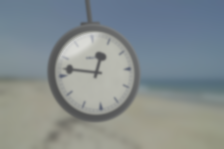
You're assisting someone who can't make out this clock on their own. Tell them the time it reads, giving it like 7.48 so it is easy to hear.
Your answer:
12.47
